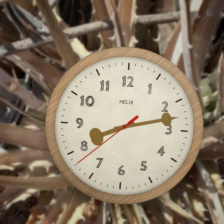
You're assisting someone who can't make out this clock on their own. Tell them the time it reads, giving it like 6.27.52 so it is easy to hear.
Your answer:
8.12.38
